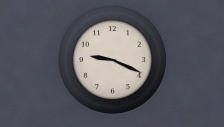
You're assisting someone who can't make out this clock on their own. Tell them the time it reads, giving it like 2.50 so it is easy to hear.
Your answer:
9.19
